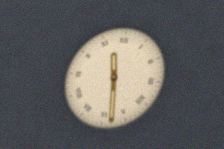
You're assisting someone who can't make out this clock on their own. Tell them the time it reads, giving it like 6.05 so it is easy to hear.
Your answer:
11.28
